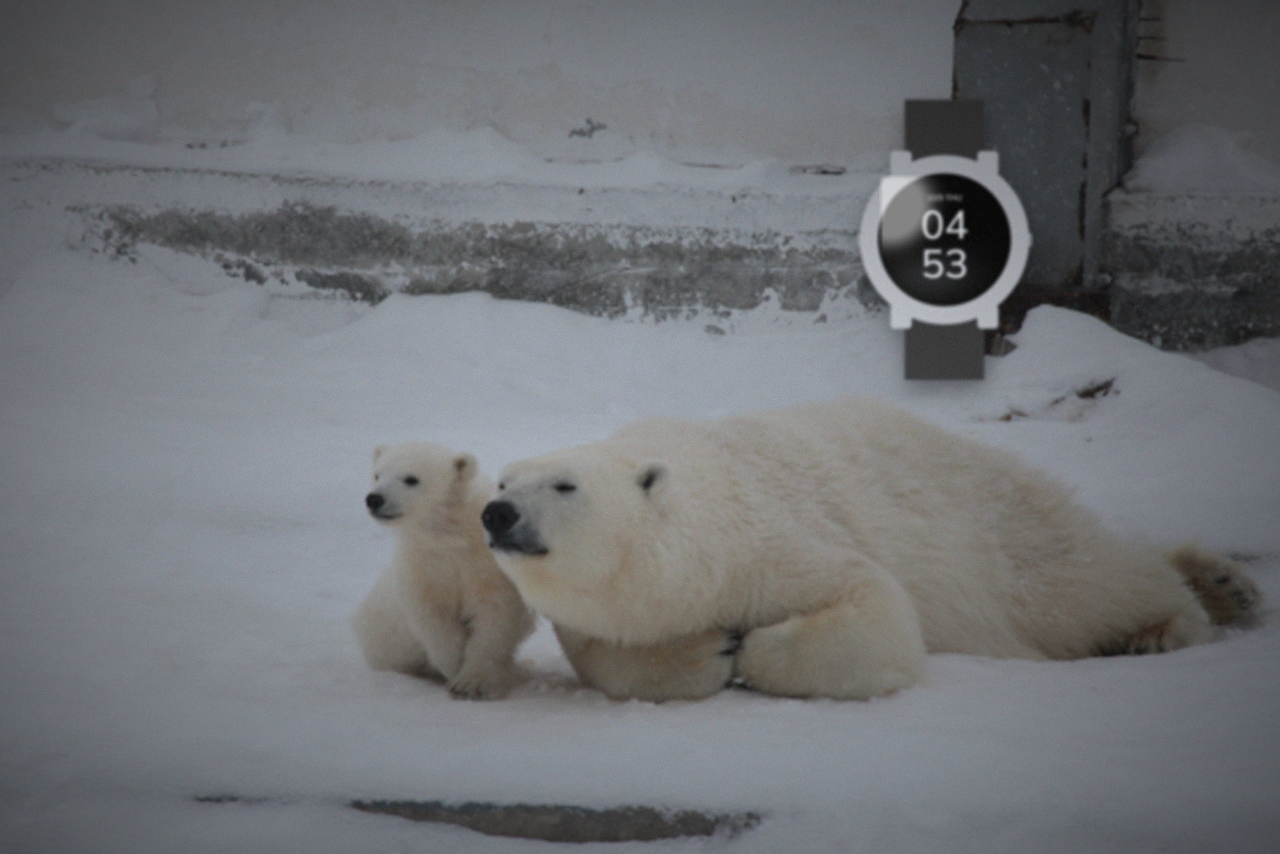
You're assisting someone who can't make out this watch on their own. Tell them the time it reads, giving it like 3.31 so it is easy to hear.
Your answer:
4.53
